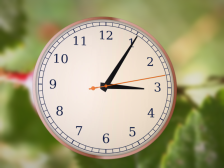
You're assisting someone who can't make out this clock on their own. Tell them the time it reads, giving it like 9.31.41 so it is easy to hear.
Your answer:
3.05.13
